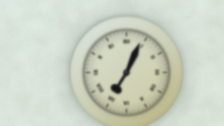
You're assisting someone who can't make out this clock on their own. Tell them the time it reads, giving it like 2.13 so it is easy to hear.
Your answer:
7.04
